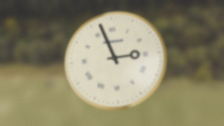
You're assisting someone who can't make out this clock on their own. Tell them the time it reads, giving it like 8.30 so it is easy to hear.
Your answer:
2.57
